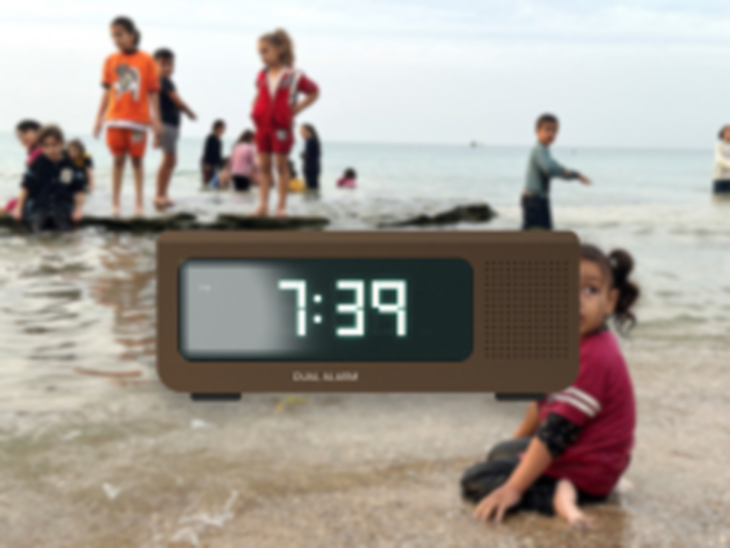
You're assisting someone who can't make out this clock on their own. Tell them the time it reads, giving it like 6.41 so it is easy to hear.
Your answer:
7.39
